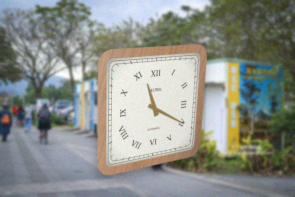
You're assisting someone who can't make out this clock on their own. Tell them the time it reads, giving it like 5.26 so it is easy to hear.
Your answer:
11.20
